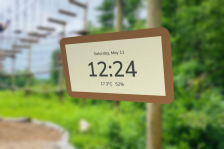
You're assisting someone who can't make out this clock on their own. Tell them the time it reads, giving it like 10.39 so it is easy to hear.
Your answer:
12.24
